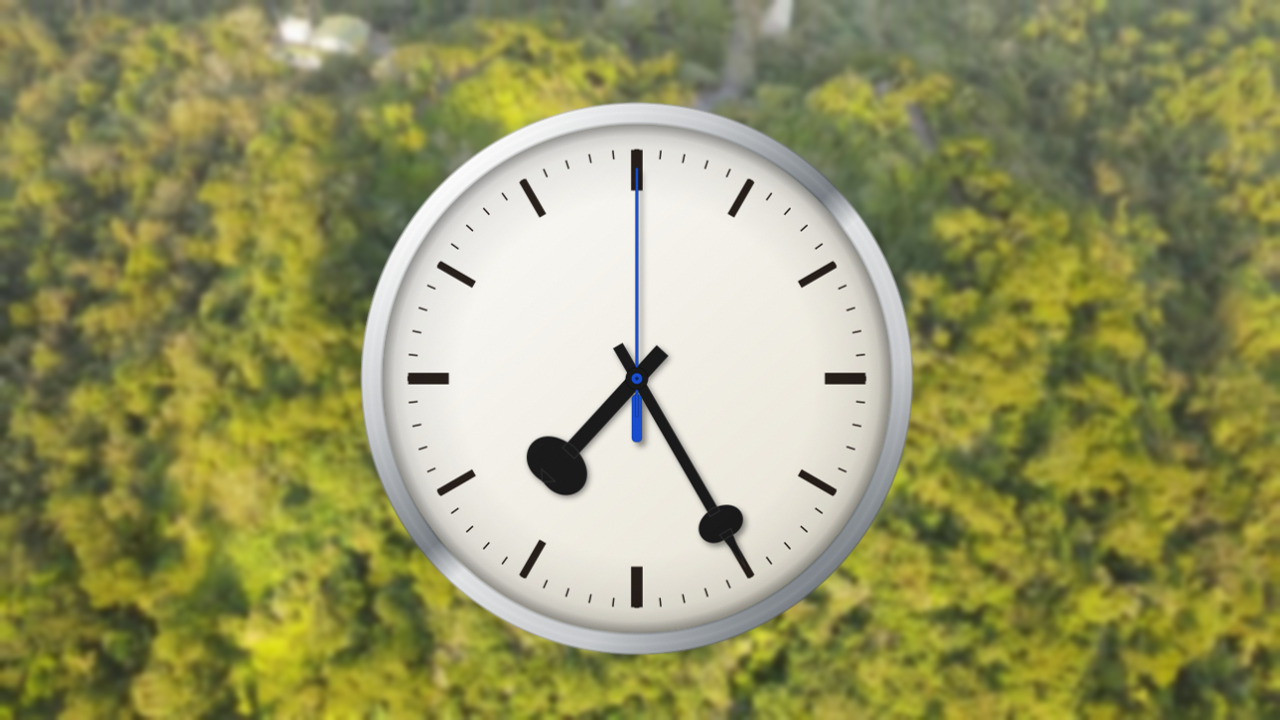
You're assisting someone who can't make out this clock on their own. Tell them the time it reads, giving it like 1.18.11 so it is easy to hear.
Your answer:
7.25.00
